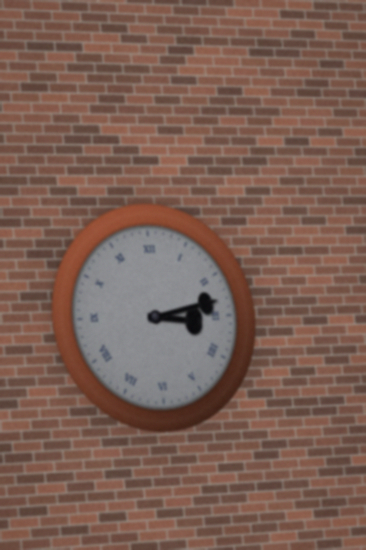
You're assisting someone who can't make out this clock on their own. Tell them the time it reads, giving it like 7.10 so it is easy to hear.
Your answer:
3.13
